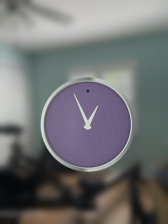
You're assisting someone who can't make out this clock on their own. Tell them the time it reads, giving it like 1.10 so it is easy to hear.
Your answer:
12.56
